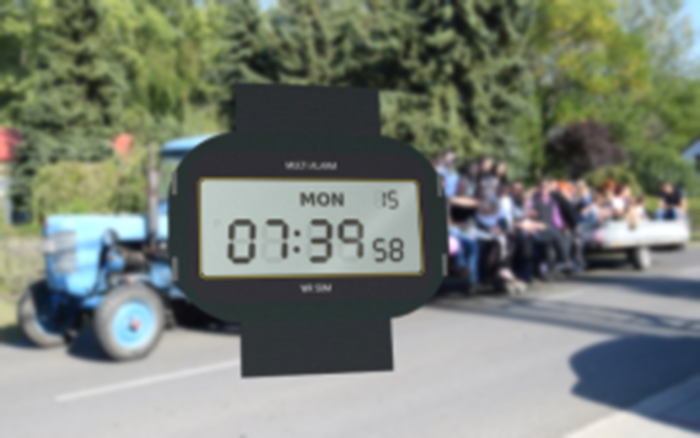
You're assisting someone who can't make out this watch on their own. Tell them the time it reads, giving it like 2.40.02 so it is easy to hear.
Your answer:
7.39.58
